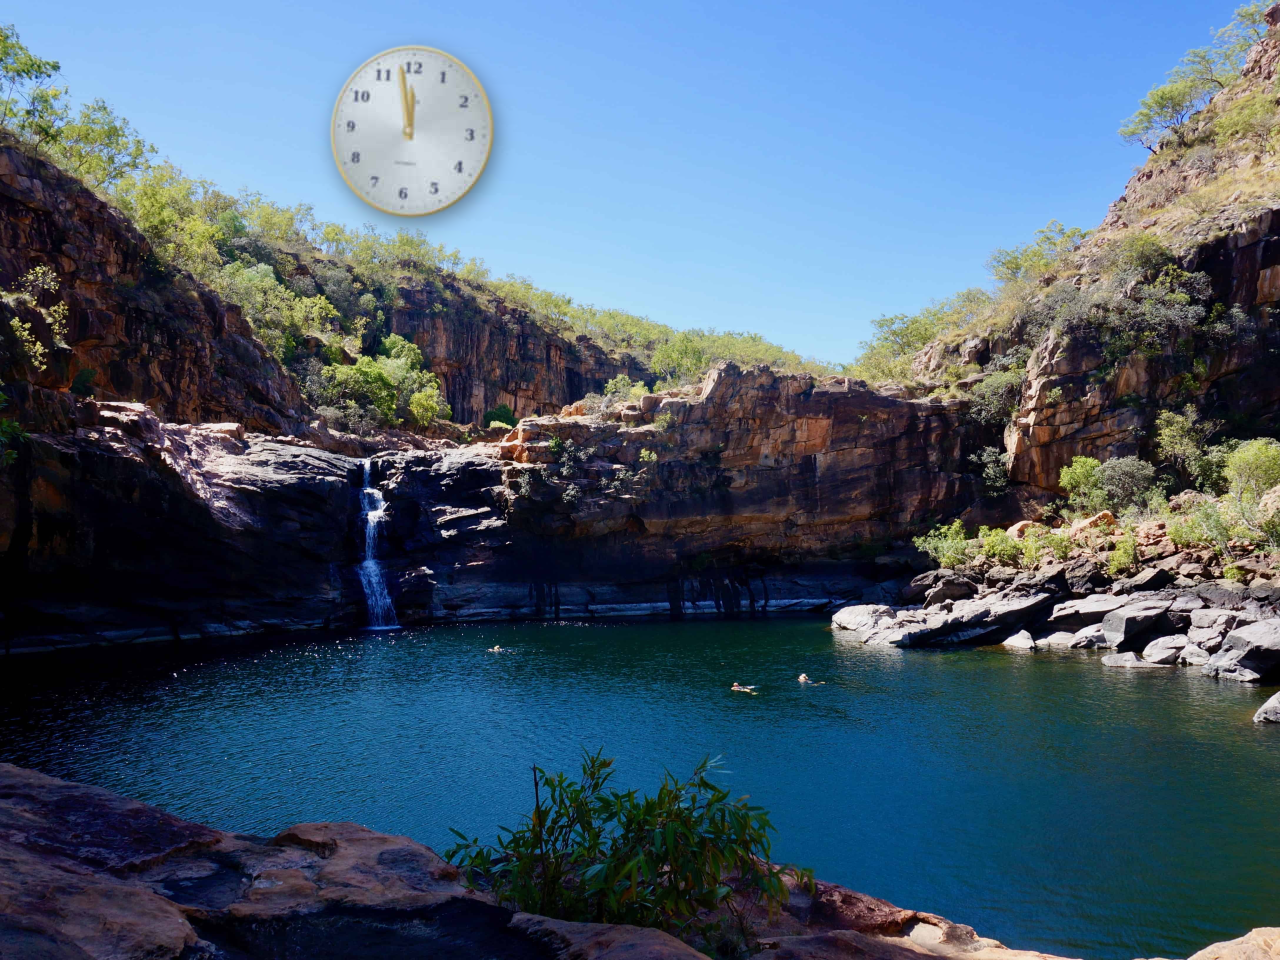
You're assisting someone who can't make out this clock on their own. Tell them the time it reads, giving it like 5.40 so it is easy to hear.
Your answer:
11.58
